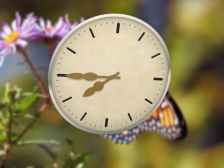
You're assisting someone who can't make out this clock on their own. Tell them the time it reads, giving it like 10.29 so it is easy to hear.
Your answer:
7.45
